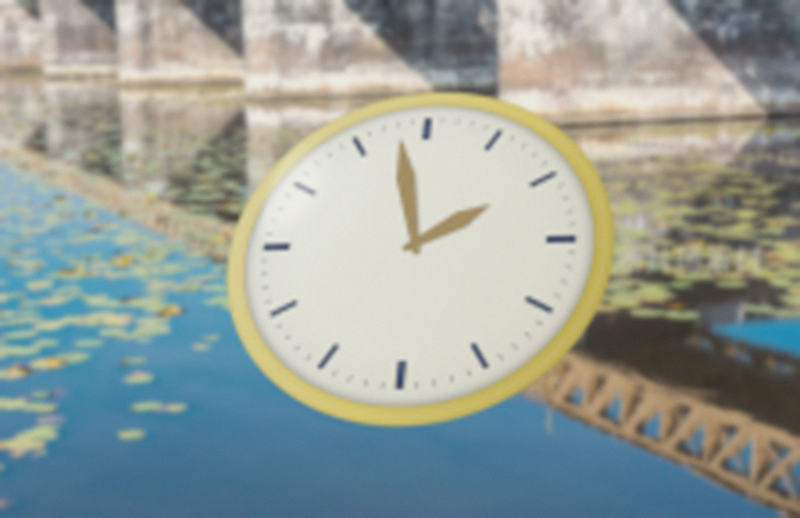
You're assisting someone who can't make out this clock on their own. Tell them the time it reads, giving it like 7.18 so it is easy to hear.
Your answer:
1.58
